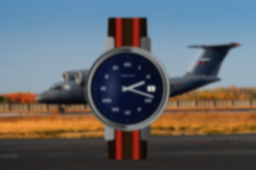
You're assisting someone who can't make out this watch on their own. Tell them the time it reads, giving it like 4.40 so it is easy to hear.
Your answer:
2.18
